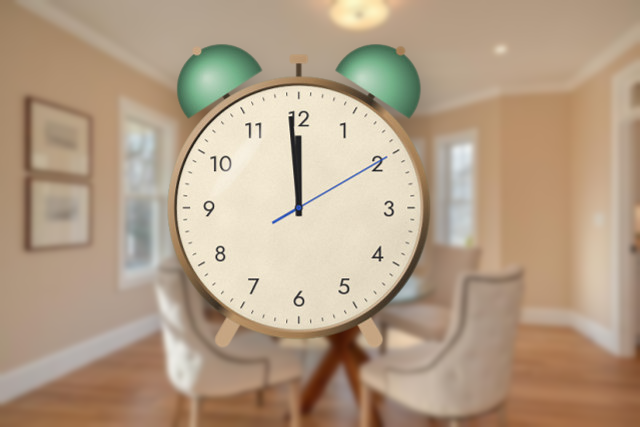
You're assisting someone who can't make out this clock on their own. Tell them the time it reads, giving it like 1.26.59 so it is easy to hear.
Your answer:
11.59.10
